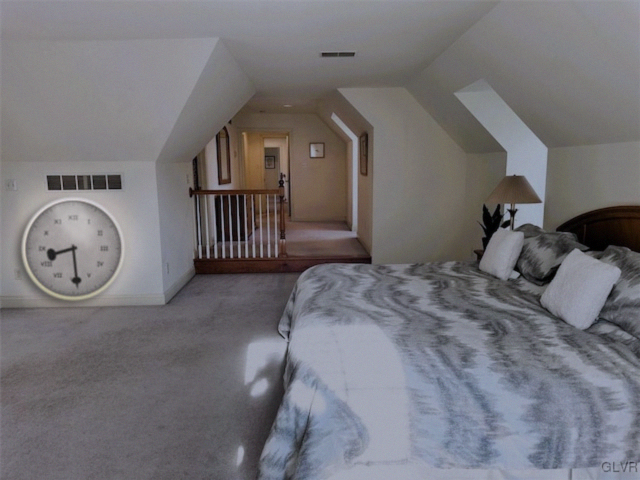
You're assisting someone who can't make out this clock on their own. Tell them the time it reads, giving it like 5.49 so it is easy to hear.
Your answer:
8.29
